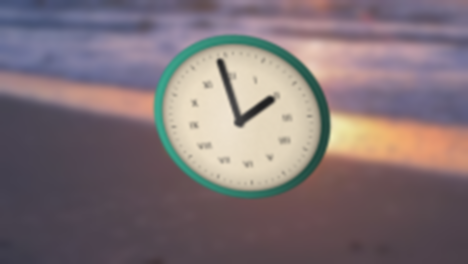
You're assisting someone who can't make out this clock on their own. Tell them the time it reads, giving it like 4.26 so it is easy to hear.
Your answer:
1.59
